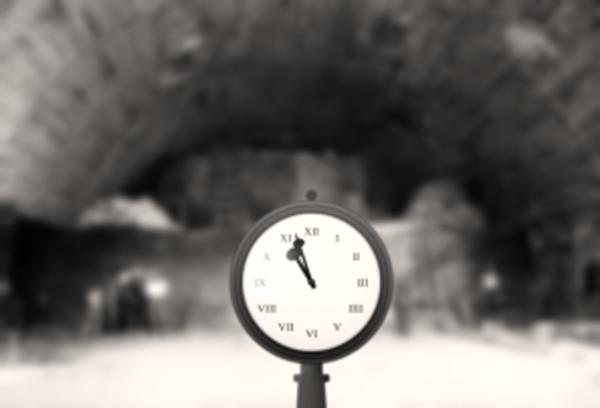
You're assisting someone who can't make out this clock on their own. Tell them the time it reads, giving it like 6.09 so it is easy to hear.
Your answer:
10.57
